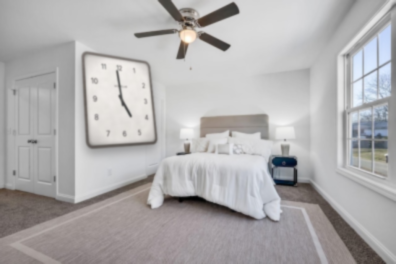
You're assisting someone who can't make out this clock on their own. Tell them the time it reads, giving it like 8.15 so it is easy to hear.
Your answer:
4.59
